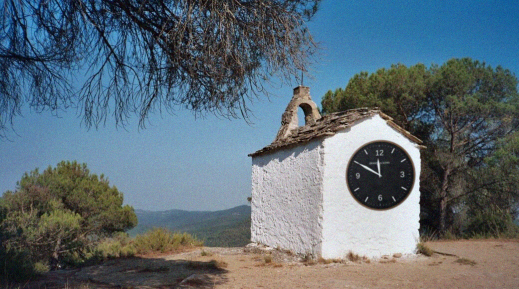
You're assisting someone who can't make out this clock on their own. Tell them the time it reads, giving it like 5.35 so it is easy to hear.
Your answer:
11.50
